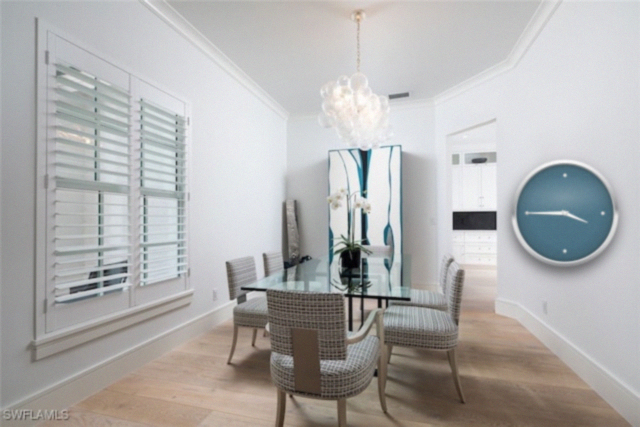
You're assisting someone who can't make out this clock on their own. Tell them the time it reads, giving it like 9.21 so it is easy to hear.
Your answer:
3.45
